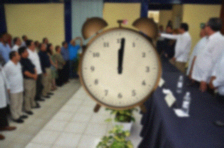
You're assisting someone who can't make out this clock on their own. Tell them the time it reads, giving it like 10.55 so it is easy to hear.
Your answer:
12.01
